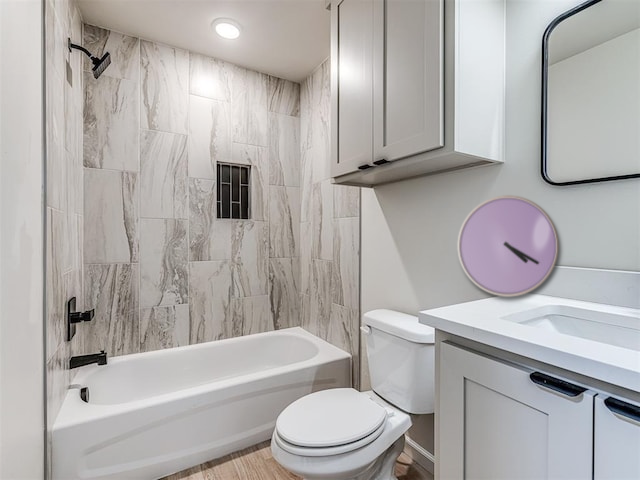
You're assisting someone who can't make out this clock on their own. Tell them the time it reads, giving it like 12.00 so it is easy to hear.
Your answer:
4.20
